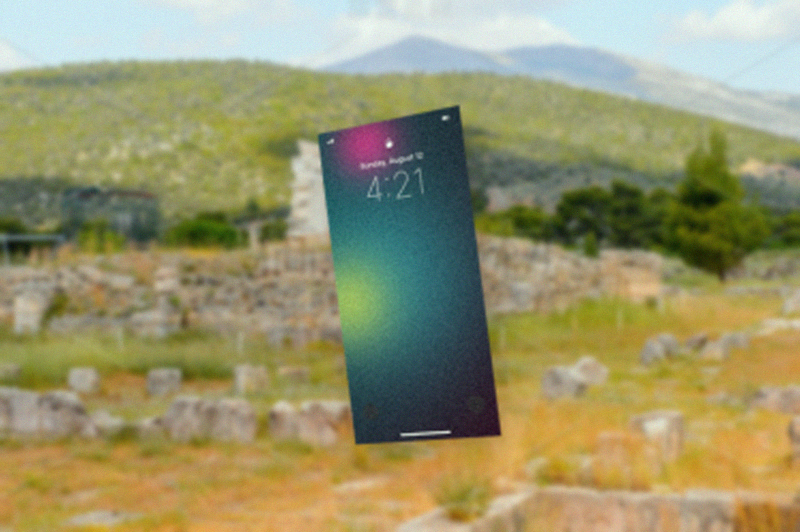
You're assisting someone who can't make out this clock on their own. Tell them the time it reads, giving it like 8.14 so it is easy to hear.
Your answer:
4.21
